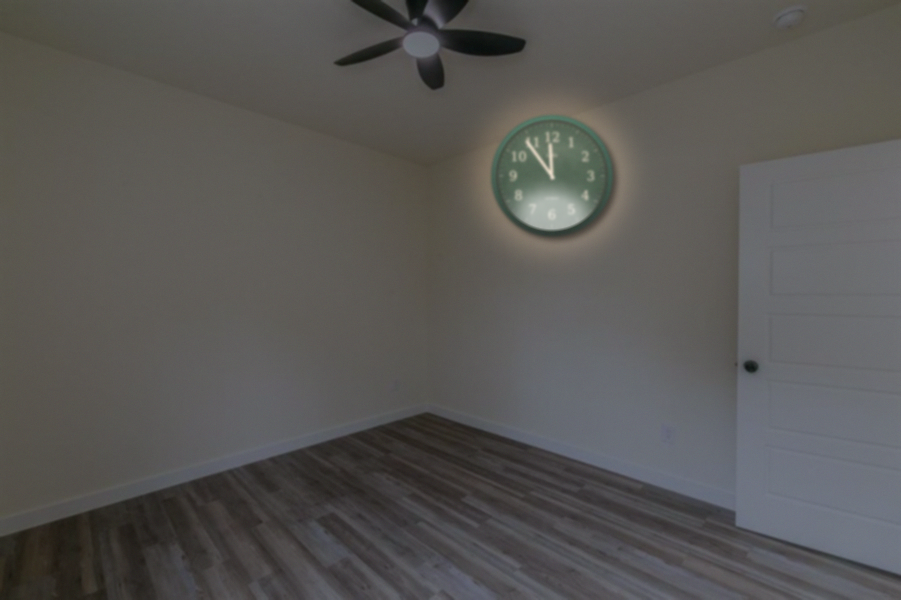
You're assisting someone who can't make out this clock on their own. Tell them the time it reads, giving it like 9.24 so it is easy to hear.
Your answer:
11.54
